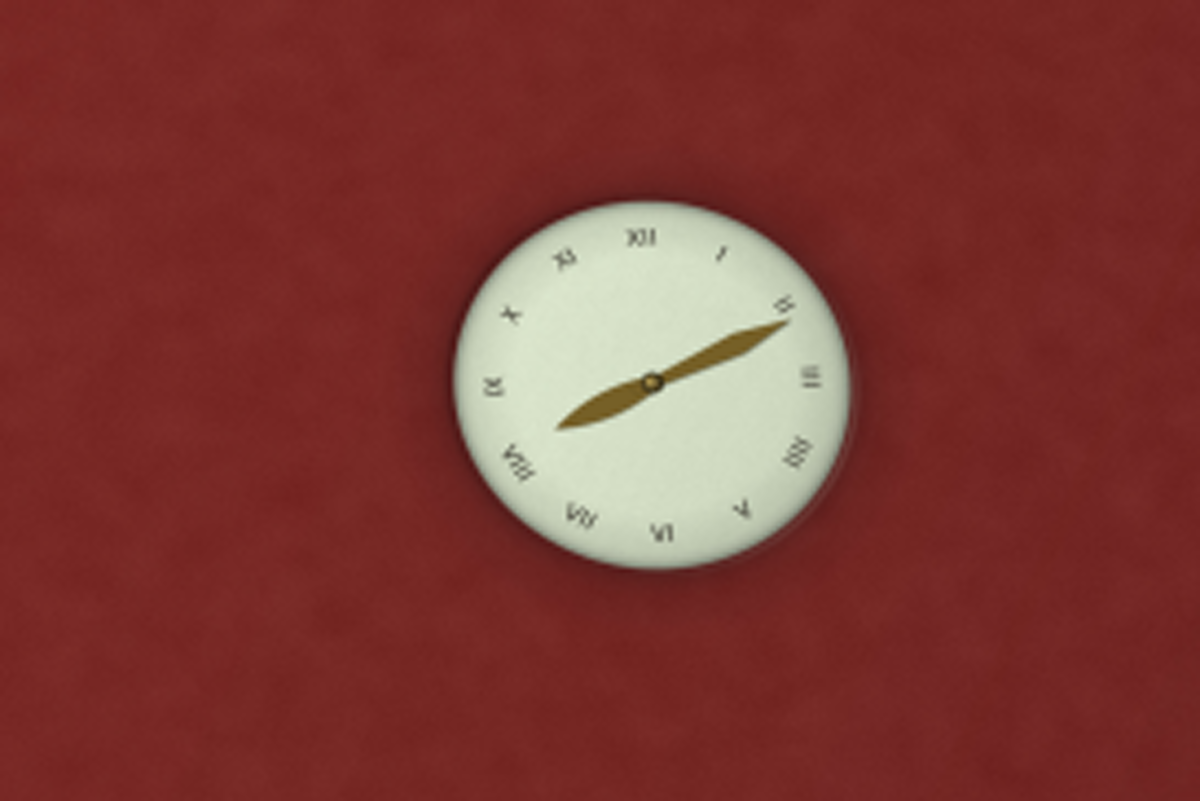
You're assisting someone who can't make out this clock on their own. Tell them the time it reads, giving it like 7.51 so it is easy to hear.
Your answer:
8.11
